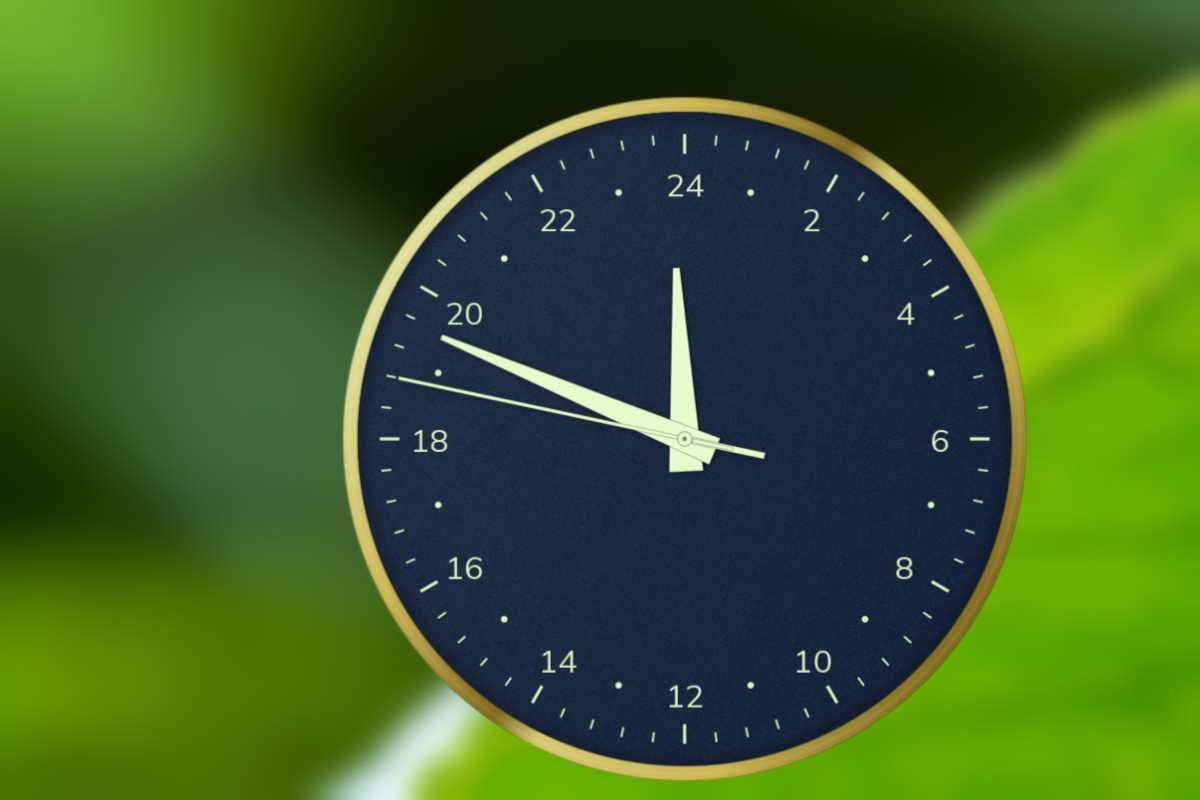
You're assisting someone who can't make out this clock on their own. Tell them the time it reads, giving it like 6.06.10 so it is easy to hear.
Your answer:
23.48.47
